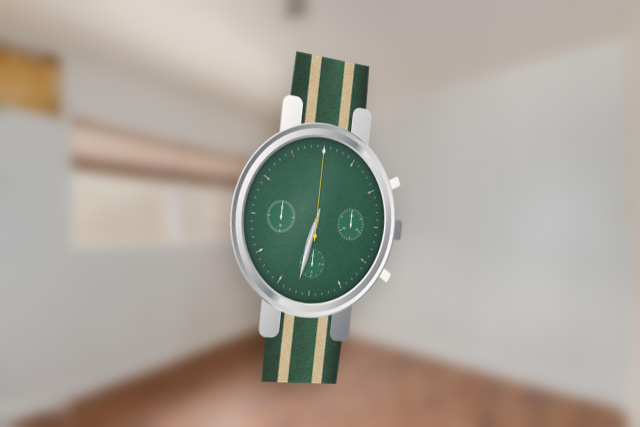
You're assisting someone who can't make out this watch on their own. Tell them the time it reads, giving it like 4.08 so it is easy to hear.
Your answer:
6.32
